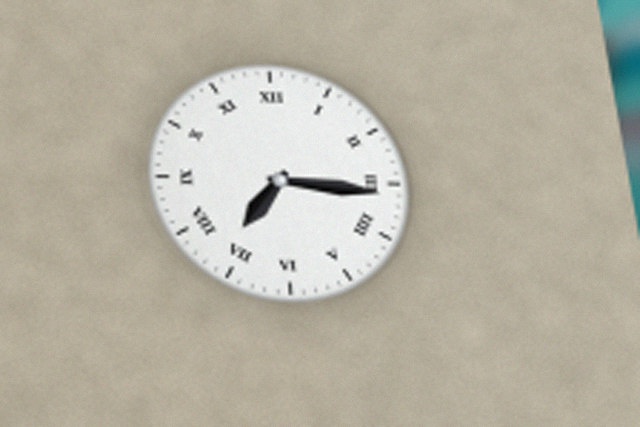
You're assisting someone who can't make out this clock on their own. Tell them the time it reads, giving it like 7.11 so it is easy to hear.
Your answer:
7.16
